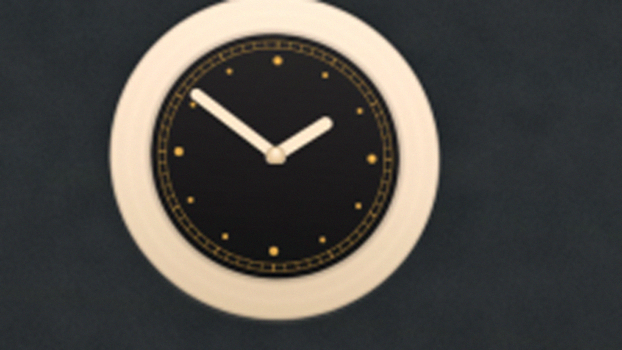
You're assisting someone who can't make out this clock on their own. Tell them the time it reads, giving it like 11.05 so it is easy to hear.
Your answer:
1.51
